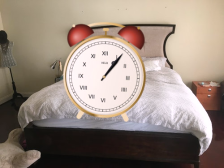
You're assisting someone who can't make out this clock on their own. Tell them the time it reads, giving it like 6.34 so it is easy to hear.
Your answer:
1.06
